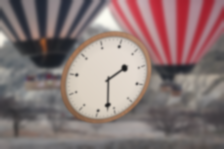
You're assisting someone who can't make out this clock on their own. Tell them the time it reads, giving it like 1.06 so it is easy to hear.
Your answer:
1.27
